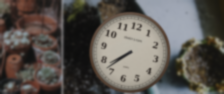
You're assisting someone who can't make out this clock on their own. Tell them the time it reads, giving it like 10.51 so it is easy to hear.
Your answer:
7.37
